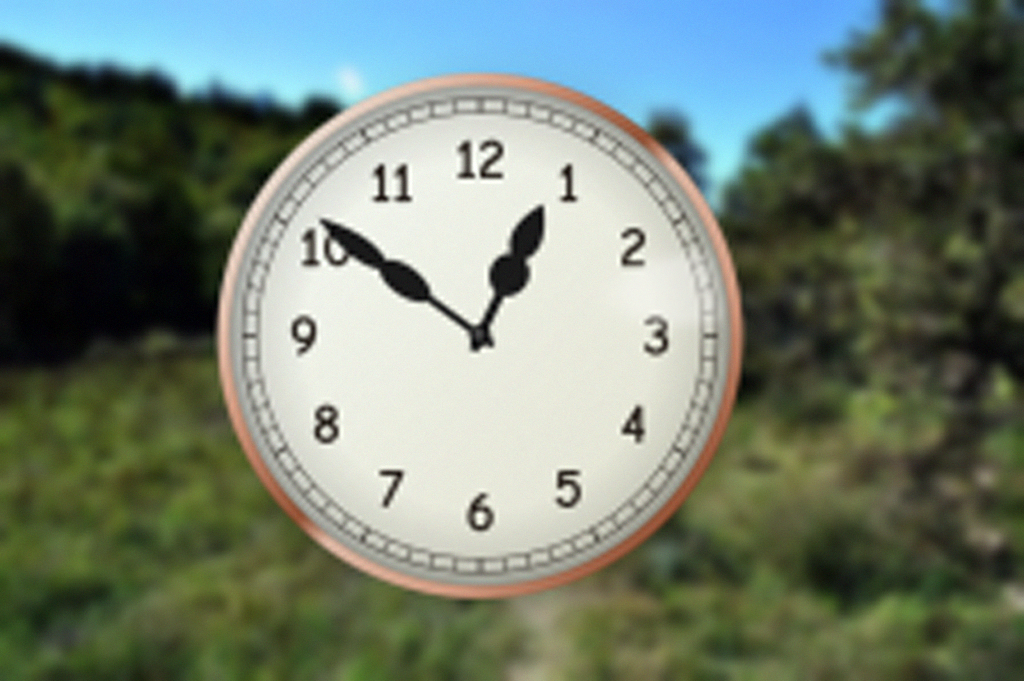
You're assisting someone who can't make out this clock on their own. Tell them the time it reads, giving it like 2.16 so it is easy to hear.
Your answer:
12.51
